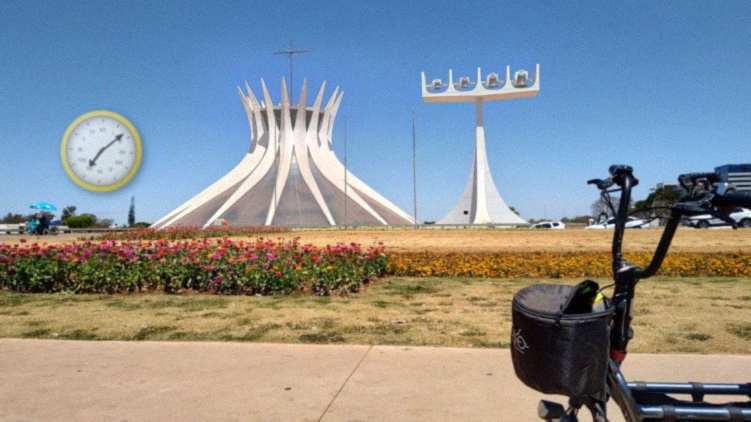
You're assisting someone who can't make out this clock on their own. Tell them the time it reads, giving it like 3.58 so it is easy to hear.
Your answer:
7.08
